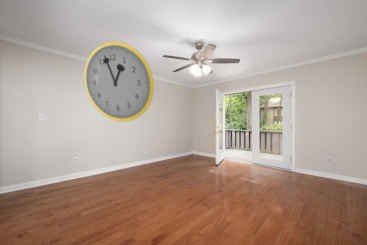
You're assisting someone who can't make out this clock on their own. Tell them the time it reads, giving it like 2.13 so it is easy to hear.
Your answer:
12.57
